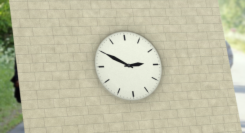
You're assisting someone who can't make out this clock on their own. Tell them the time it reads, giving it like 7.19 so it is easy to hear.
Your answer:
2.50
